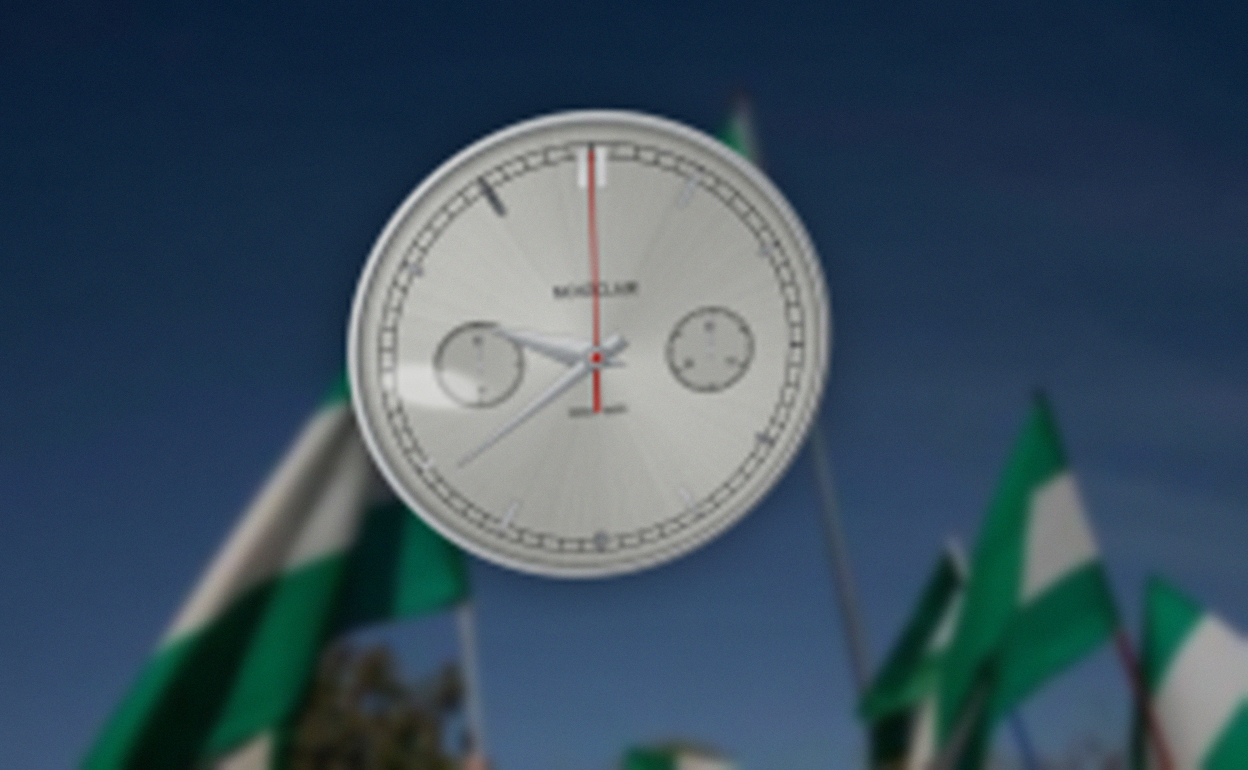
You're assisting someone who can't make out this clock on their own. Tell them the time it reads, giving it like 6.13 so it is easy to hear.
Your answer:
9.39
